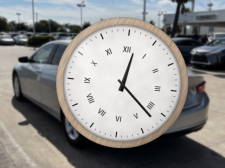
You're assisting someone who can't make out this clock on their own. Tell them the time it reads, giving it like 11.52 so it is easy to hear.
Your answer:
12.22
